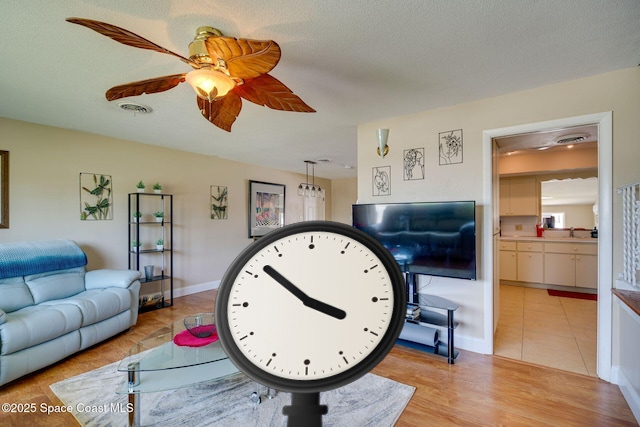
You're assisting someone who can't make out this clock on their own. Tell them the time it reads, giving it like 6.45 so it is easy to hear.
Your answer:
3.52
